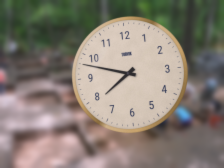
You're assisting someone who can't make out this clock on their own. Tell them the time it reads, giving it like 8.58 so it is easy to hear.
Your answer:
7.48
